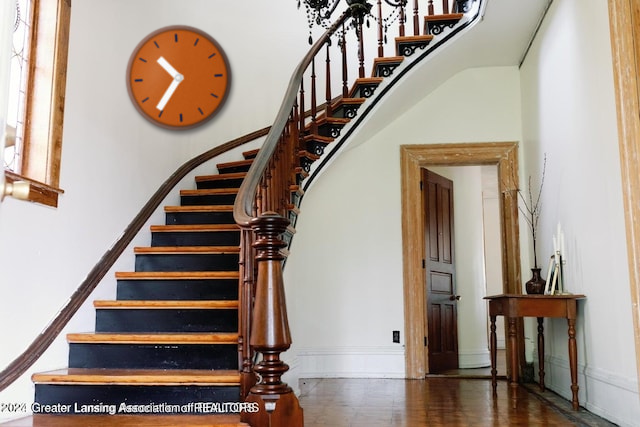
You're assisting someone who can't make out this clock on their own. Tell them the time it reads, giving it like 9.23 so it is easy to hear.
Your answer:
10.36
